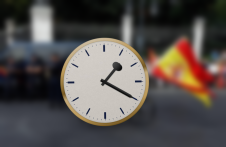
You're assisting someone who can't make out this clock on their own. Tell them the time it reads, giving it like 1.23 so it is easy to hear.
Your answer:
1.20
